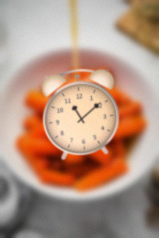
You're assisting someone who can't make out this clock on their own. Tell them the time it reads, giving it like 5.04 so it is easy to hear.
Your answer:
11.09
